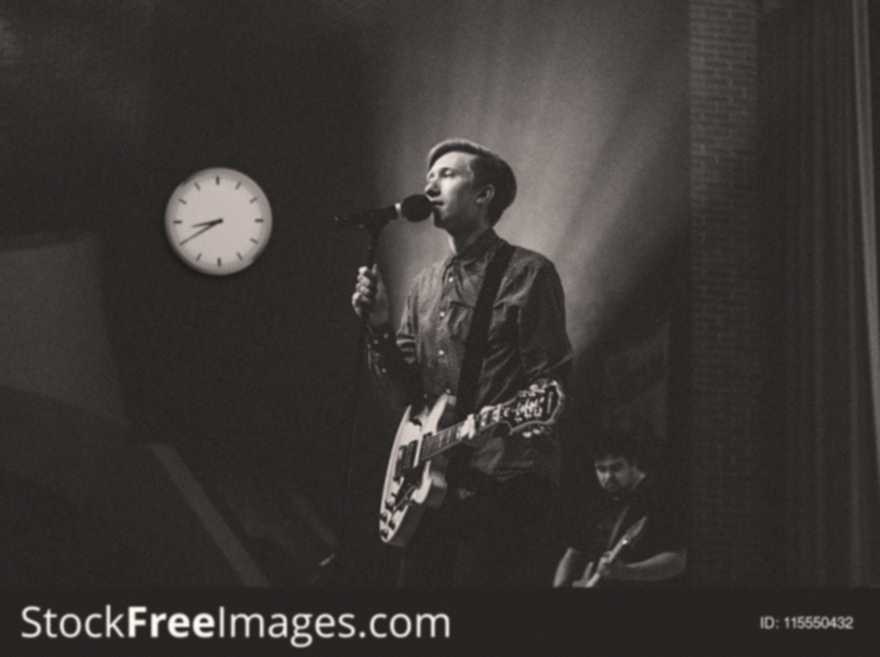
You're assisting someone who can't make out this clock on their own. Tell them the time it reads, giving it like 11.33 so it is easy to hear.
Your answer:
8.40
